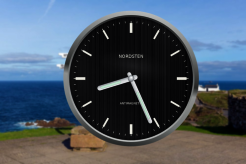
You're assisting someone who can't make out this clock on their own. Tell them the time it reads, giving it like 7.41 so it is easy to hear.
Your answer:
8.26
